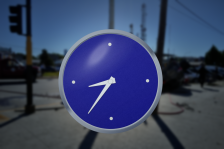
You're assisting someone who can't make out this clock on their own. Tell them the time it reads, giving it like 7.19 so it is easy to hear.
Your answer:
8.36
